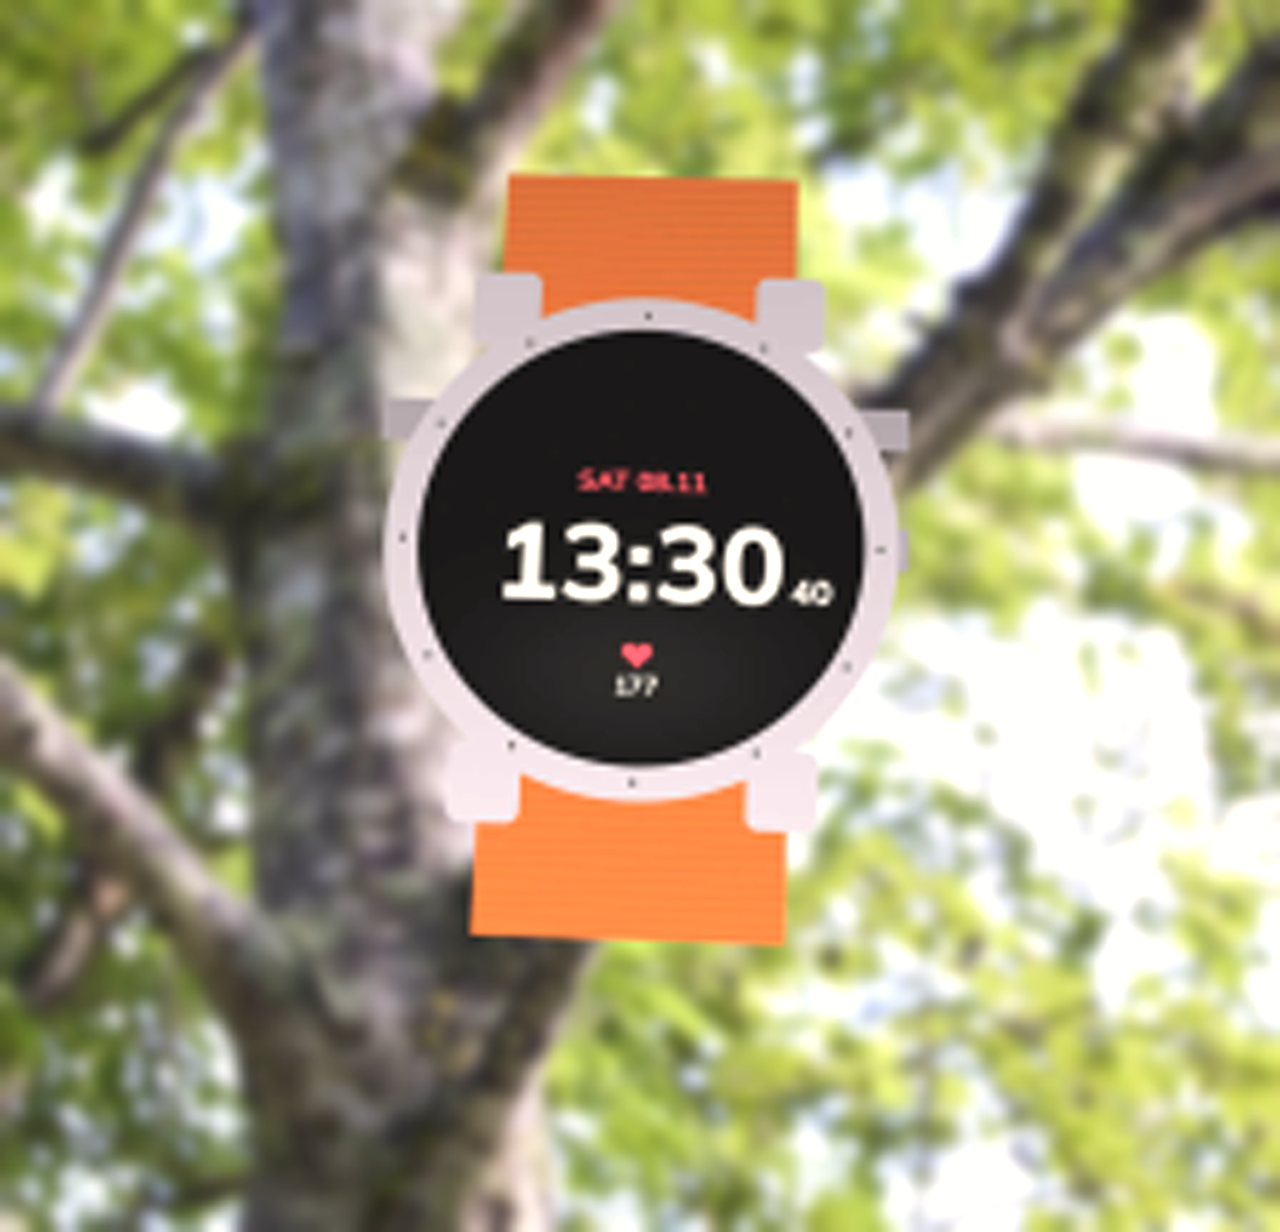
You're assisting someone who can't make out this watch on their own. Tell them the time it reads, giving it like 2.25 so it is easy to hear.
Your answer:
13.30
